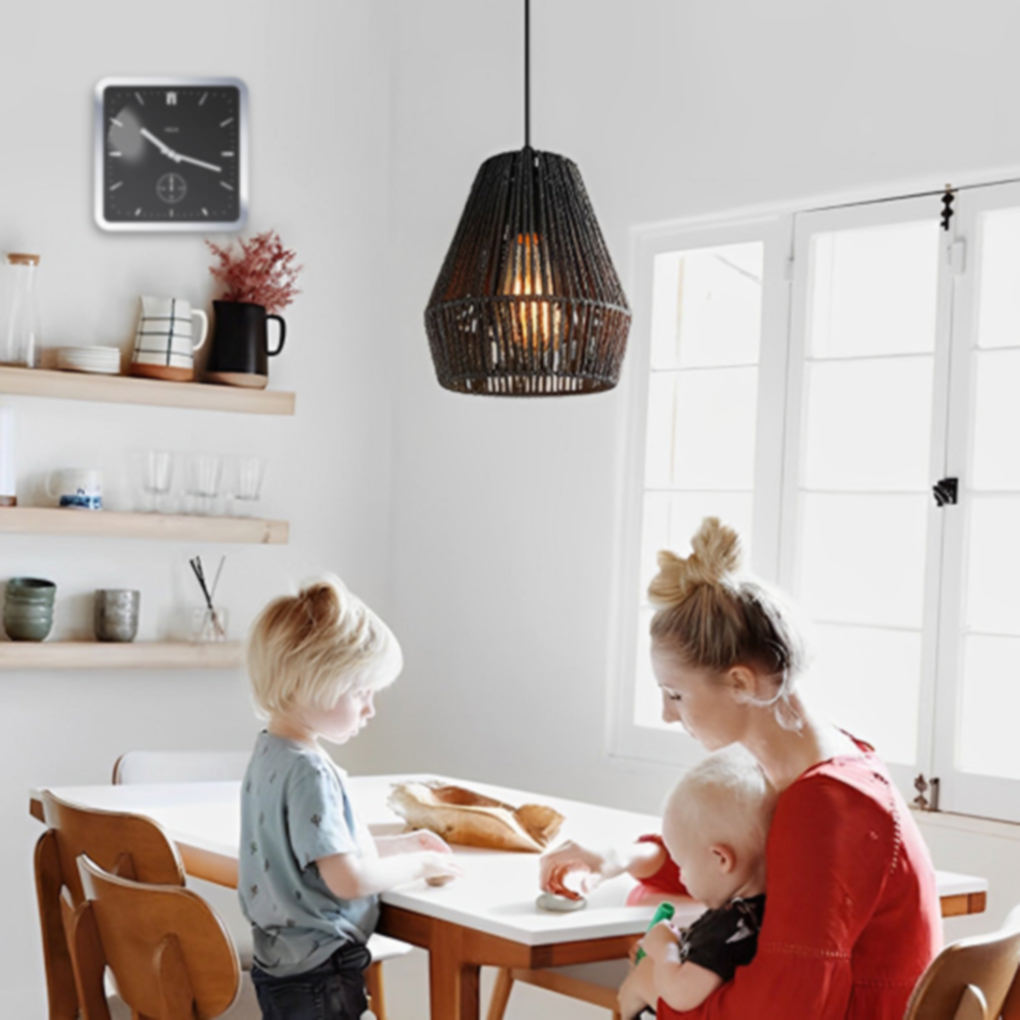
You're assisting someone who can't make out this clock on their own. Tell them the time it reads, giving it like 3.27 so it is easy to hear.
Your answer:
10.18
